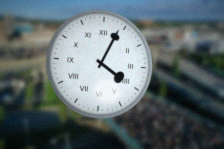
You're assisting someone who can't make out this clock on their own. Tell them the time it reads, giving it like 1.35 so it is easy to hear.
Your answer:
4.04
